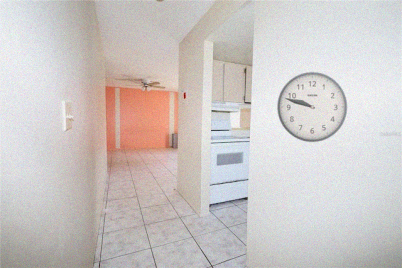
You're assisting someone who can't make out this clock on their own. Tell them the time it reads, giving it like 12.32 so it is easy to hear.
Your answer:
9.48
